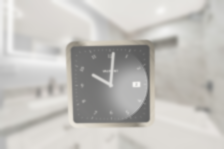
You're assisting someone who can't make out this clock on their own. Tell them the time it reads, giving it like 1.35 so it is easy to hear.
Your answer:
10.01
